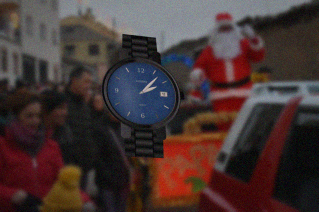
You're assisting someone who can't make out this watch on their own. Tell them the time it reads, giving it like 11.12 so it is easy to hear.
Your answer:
2.07
